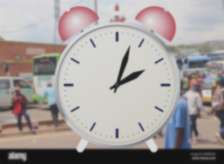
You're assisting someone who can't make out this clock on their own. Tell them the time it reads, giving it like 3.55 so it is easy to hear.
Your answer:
2.03
